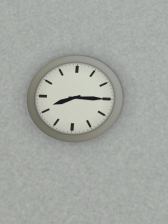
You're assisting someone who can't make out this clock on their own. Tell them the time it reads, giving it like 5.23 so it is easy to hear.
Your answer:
8.15
